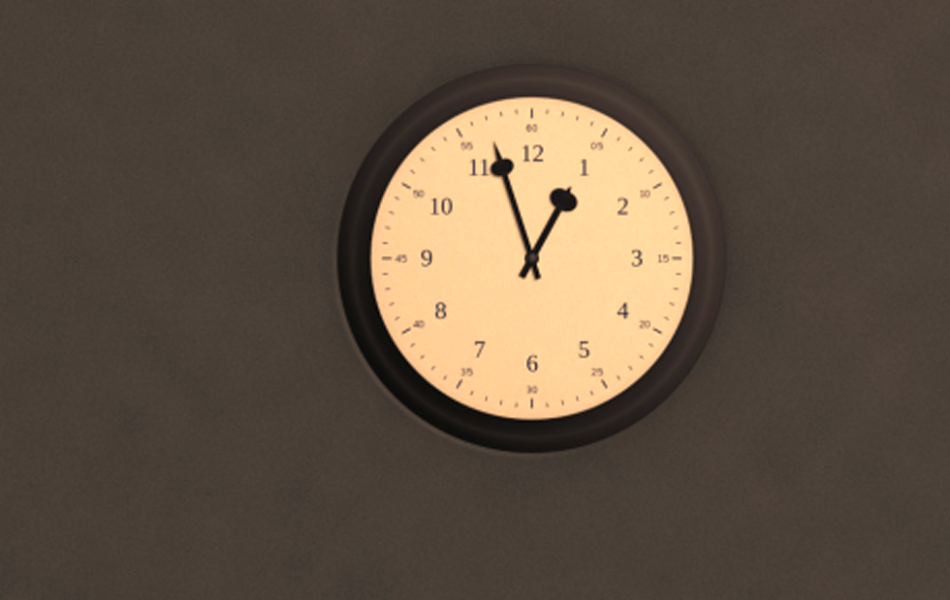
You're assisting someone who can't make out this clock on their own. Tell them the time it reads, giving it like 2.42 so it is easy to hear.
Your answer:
12.57
